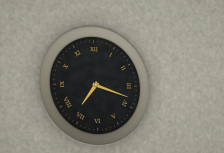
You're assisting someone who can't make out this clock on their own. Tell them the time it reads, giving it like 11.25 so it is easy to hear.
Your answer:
7.18
